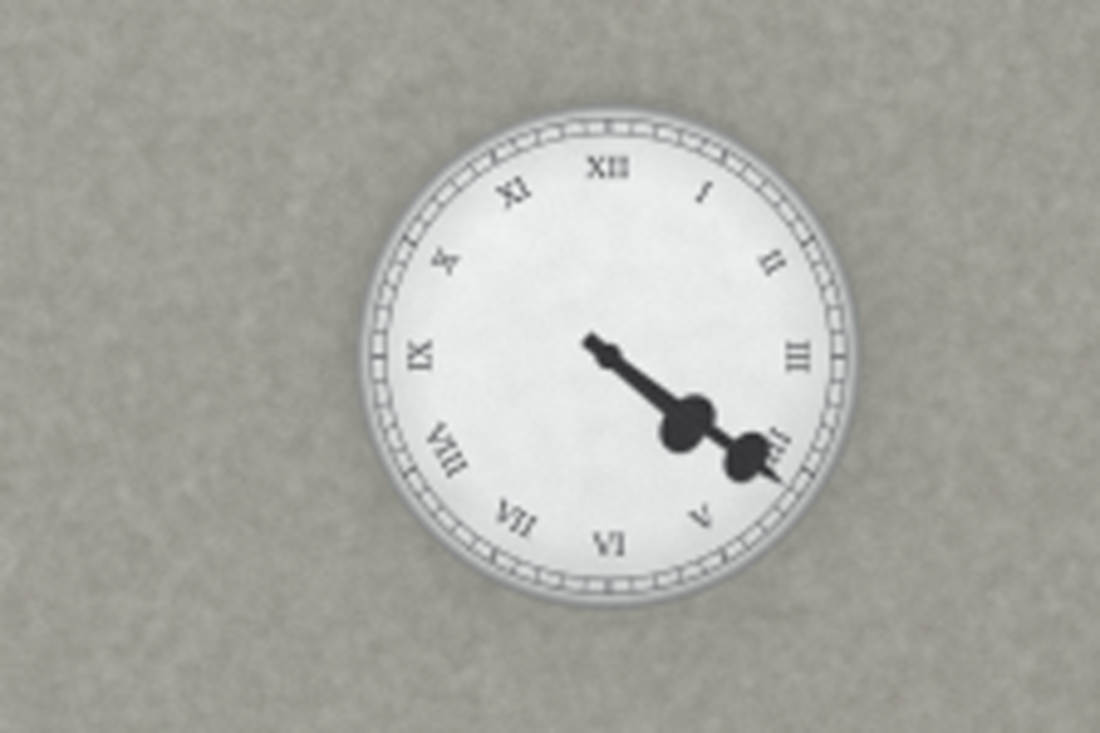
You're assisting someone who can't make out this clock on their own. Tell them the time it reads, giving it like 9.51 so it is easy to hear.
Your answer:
4.21
